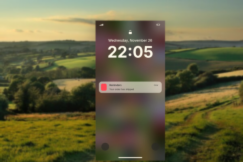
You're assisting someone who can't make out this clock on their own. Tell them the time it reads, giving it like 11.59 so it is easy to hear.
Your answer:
22.05
